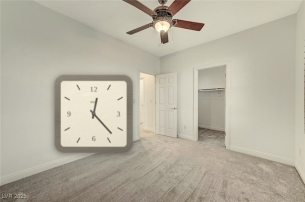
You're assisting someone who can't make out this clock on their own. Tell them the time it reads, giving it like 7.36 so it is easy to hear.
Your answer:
12.23
